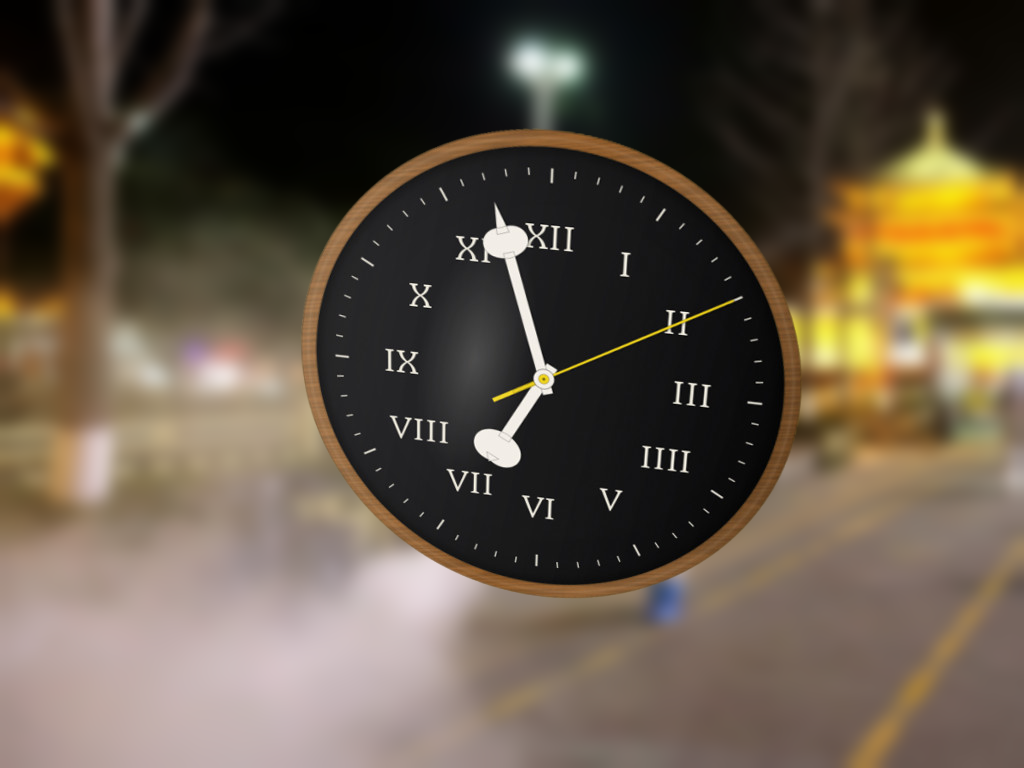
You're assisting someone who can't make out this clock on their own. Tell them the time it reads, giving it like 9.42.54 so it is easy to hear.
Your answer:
6.57.10
